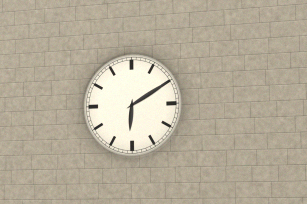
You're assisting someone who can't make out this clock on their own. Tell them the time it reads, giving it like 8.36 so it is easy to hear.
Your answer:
6.10
